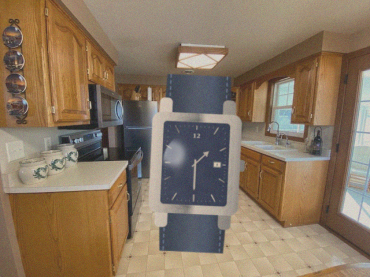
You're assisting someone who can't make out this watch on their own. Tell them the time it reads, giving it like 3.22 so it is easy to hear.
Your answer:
1.30
